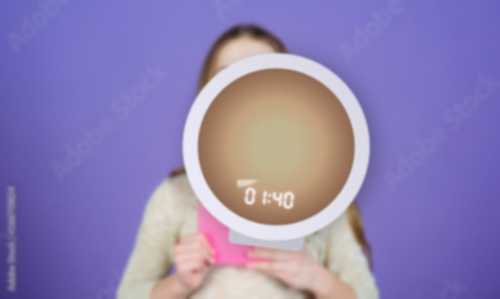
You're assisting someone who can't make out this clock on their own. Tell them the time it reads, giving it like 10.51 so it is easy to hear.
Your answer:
1.40
